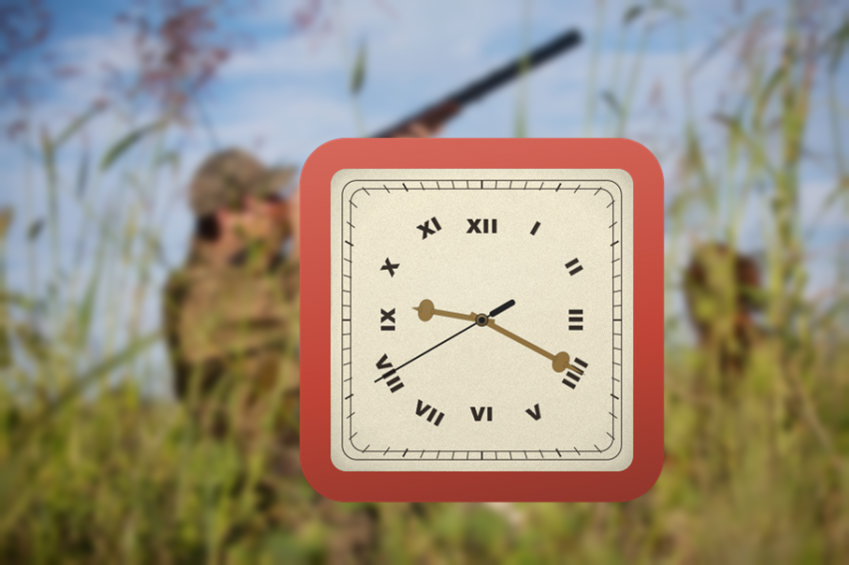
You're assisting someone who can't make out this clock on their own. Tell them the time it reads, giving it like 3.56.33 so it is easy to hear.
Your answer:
9.19.40
